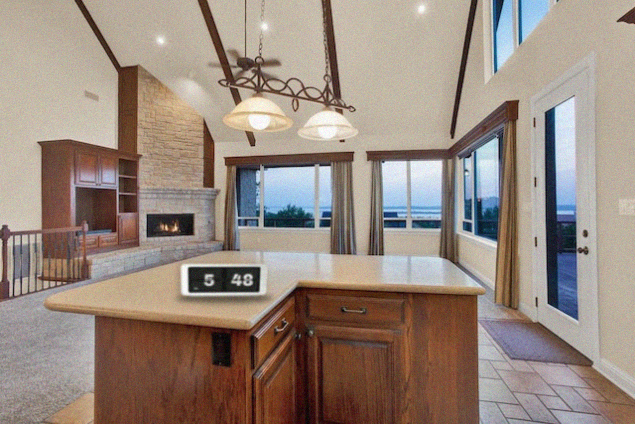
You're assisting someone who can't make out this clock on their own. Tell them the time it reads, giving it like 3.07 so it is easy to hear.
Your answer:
5.48
